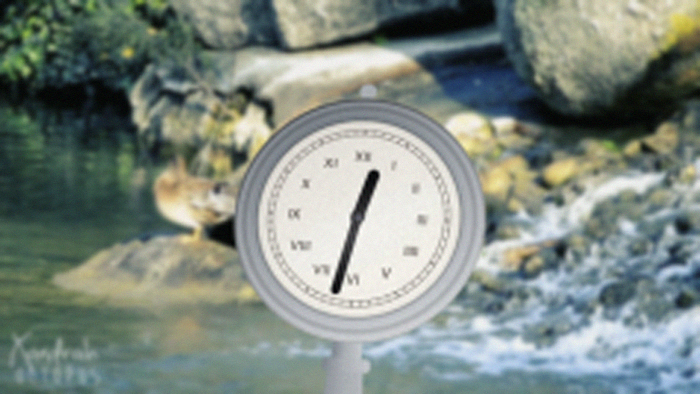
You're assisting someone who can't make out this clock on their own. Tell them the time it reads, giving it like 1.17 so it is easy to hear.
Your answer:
12.32
